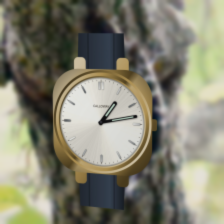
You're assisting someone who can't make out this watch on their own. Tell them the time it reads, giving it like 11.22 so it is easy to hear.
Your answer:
1.13
